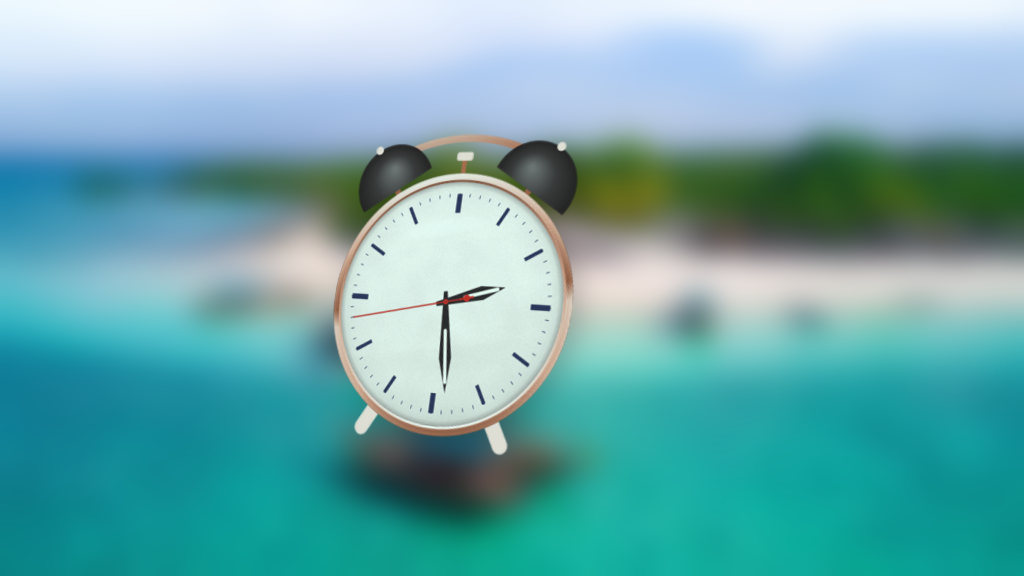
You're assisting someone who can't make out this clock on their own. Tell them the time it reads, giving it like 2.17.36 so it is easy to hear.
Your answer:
2.28.43
